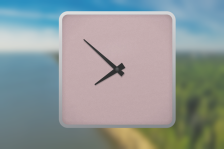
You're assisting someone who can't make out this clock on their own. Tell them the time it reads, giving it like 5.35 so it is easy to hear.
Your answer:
7.52
